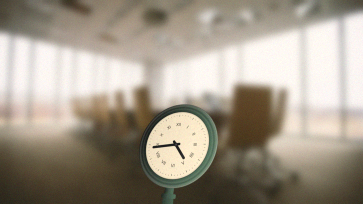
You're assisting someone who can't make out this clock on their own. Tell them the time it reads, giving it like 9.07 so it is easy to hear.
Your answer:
4.44
